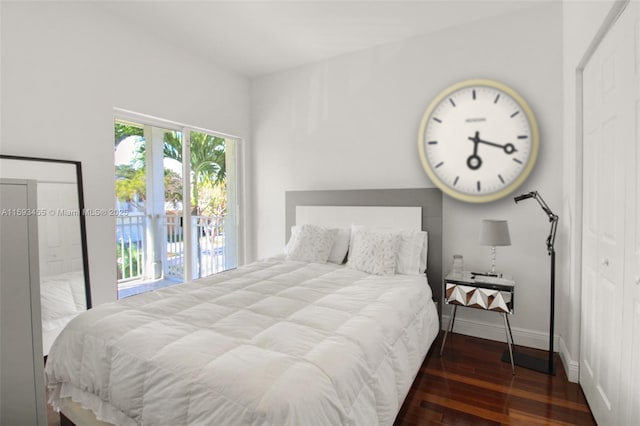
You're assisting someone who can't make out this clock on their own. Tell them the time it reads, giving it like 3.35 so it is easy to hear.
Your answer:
6.18
